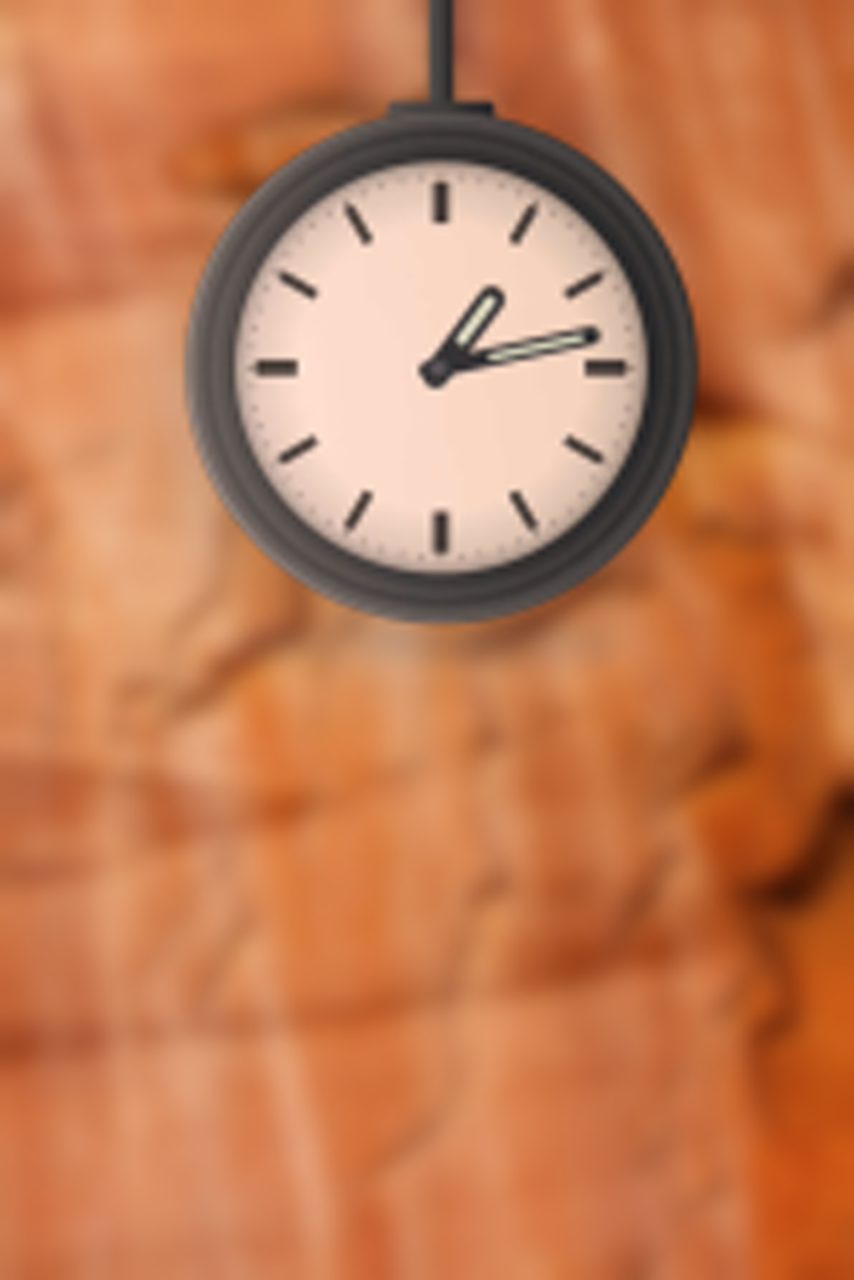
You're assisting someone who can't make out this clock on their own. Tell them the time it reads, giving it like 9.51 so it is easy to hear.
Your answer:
1.13
